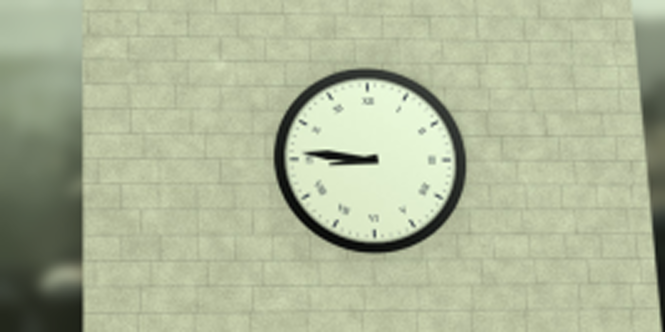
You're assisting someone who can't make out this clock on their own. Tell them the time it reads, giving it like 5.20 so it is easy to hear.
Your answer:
8.46
